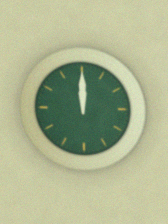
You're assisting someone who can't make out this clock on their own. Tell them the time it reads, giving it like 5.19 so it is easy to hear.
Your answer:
12.00
